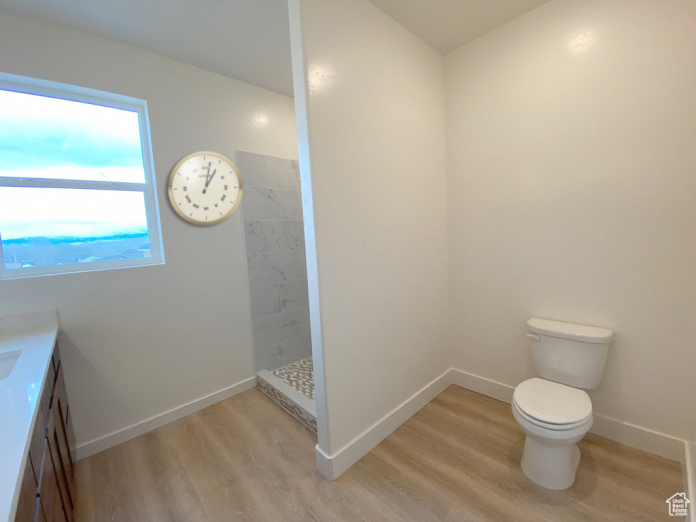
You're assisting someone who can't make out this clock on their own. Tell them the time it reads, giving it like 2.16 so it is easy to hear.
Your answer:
1.02
